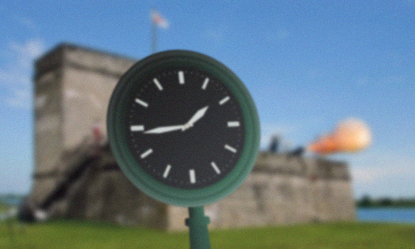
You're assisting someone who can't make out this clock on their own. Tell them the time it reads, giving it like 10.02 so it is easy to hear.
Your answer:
1.44
